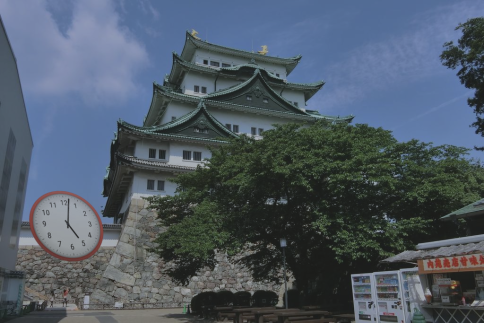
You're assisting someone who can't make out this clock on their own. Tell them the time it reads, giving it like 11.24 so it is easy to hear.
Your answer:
5.02
